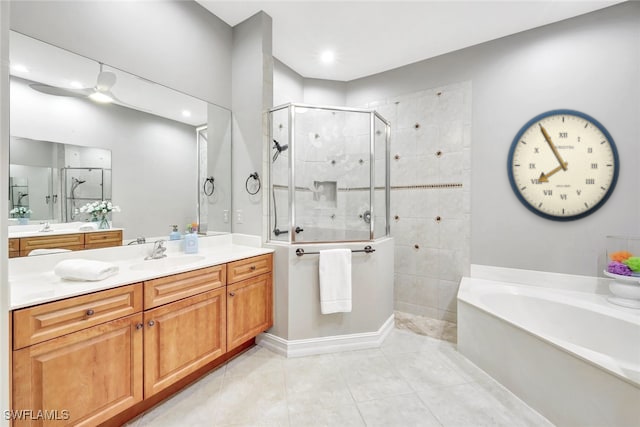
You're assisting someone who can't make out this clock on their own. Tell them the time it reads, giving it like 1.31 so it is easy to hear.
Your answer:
7.55
